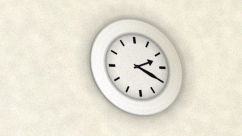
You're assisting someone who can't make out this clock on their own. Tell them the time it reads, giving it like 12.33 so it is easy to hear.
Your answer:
2.20
